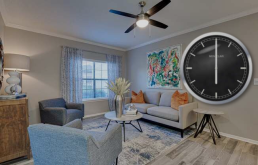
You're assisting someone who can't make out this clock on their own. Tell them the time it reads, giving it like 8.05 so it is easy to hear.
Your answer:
6.00
